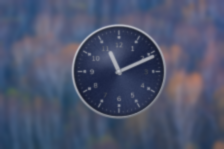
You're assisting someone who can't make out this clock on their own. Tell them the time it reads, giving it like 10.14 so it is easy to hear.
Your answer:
11.11
